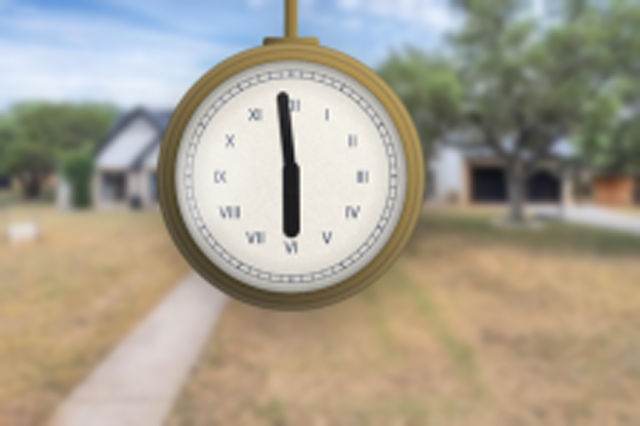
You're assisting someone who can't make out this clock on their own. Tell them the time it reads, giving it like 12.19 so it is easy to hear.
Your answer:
5.59
